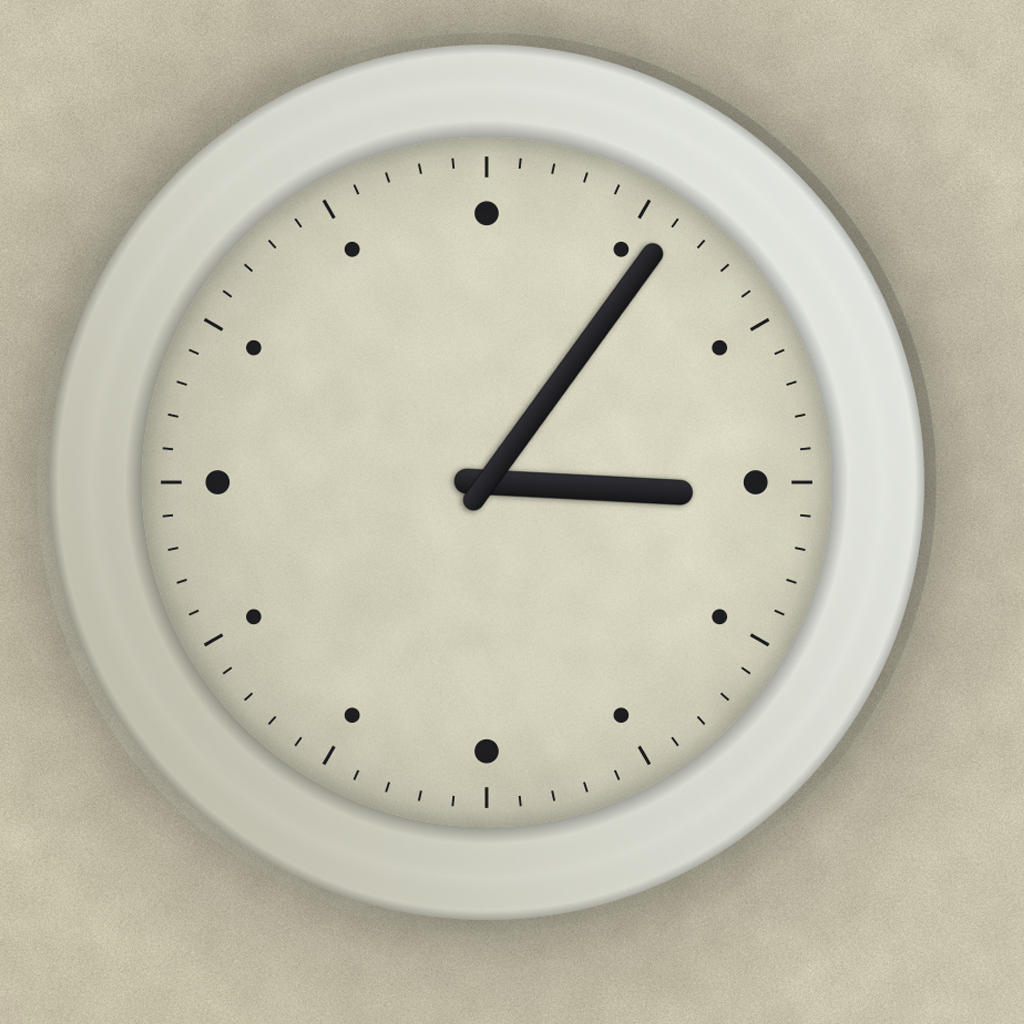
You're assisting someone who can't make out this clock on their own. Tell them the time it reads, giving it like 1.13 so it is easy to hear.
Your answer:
3.06
